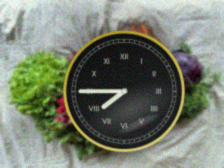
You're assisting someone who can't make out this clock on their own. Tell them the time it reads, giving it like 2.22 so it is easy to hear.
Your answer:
7.45
